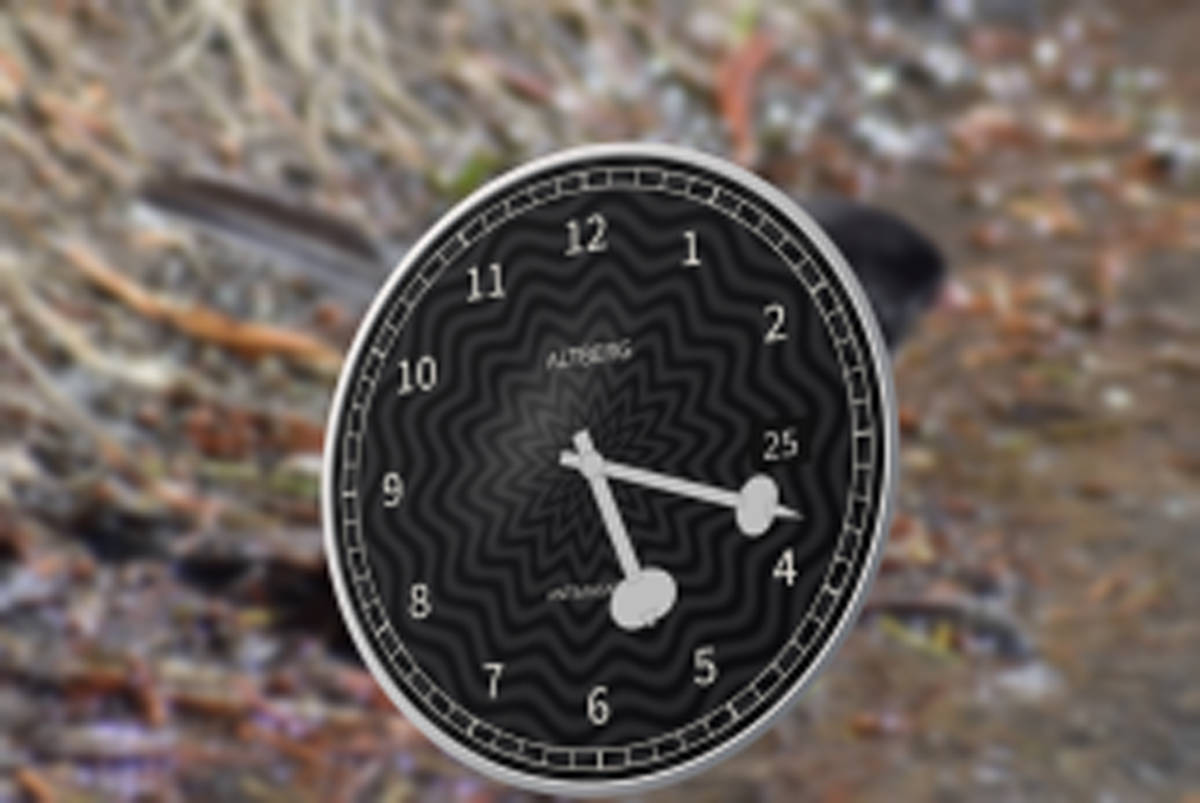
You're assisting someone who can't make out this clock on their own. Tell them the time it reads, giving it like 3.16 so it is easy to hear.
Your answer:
5.18
